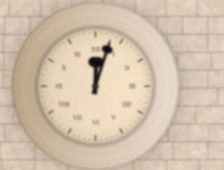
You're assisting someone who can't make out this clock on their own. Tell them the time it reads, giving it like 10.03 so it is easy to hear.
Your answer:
12.03
